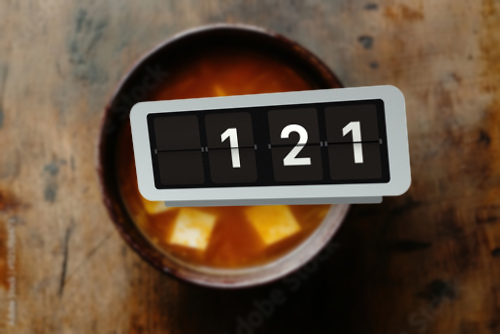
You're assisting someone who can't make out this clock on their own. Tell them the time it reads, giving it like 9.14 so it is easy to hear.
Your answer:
1.21
